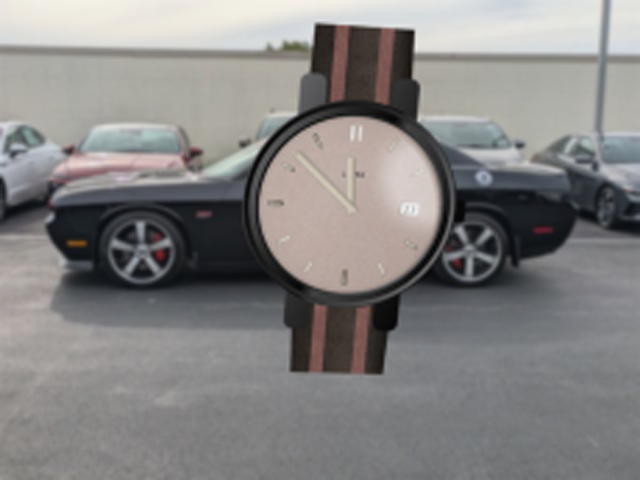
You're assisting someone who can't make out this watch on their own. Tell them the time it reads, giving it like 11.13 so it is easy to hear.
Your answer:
11.52
